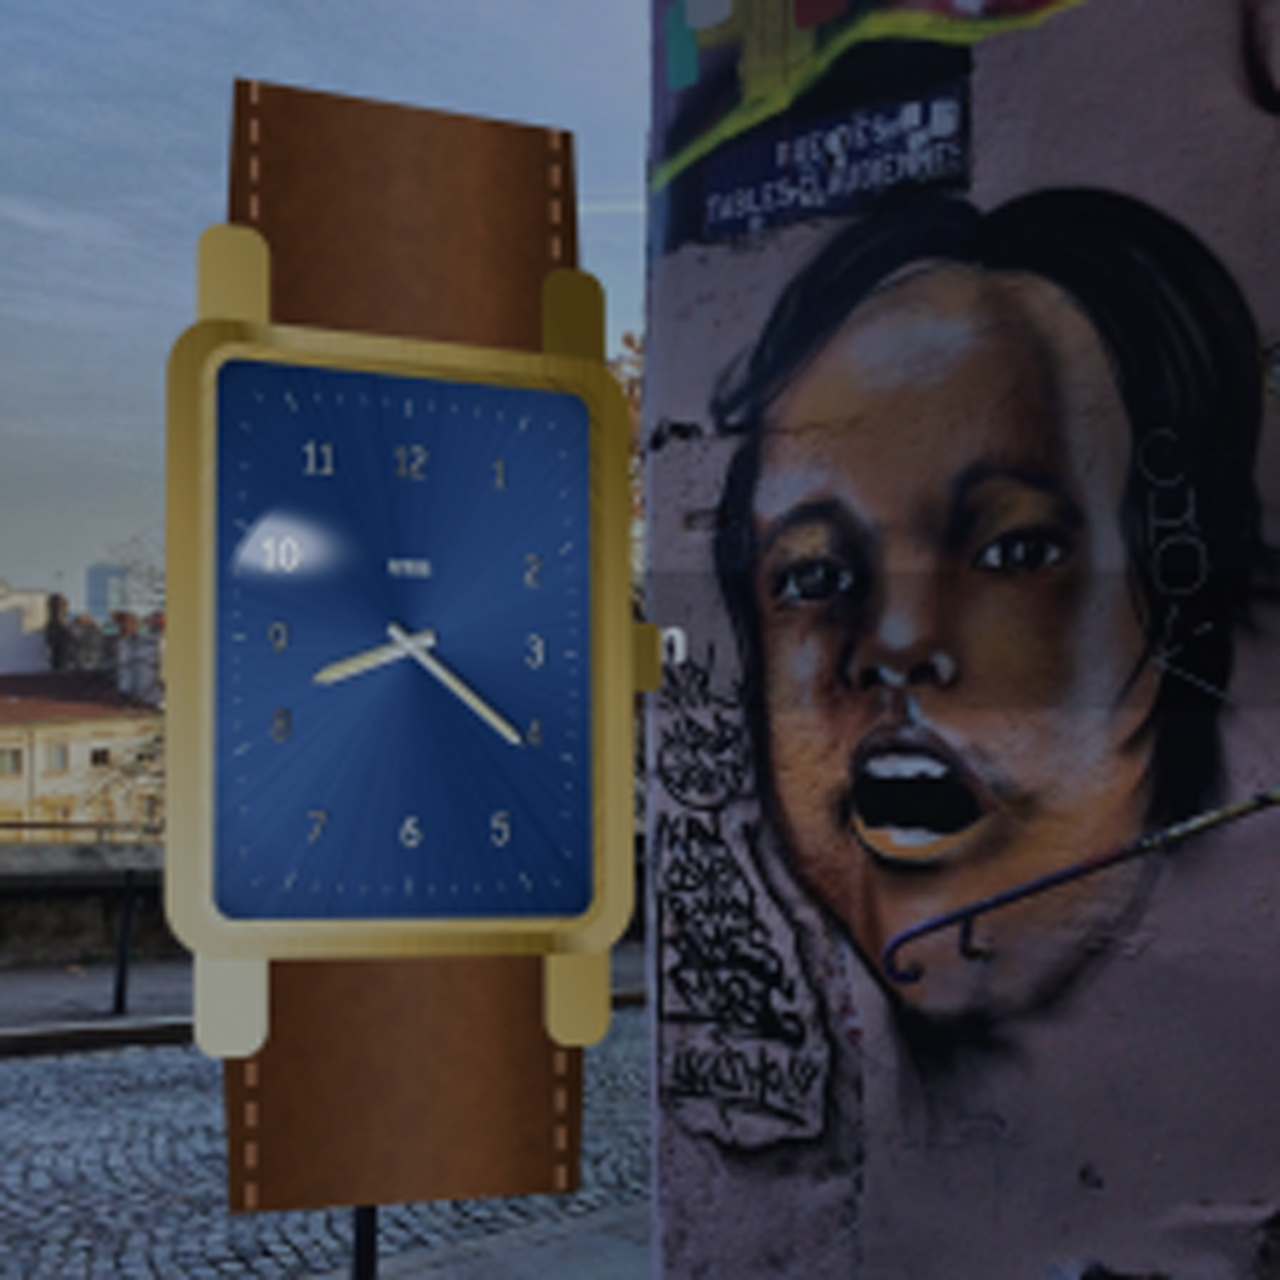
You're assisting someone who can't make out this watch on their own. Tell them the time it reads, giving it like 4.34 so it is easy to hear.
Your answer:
8.21
